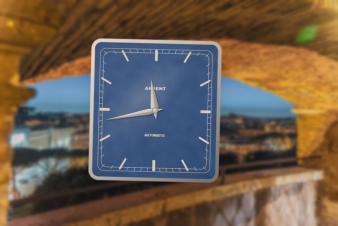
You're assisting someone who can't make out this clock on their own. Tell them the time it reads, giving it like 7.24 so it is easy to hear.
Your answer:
11.43
